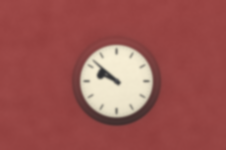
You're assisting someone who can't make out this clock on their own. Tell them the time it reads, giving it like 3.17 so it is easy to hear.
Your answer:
9.52
